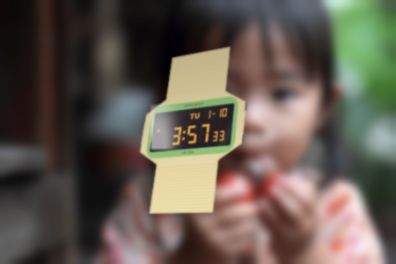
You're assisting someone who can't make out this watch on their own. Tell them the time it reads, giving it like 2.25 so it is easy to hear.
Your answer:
3.57
